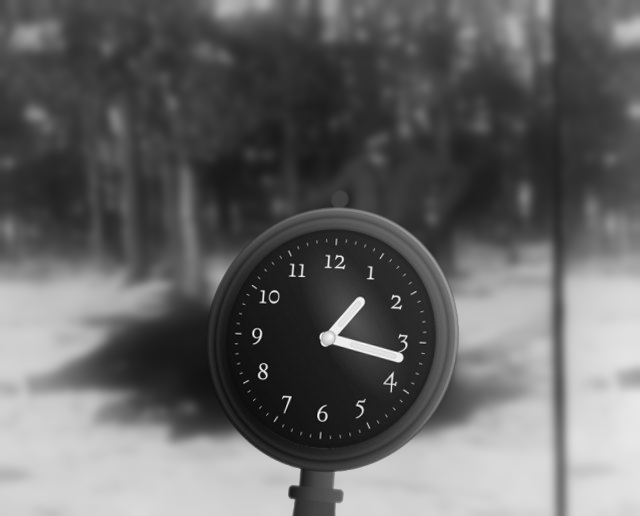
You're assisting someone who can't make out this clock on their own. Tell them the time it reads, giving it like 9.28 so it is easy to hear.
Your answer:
1.17
